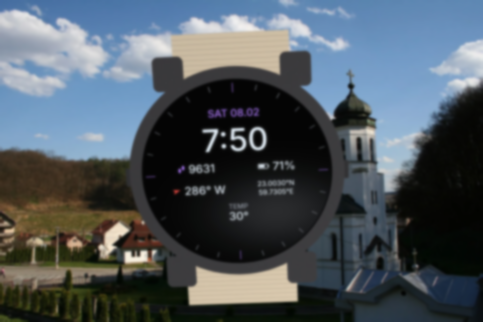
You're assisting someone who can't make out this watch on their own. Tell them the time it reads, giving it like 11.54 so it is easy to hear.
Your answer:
7.50
